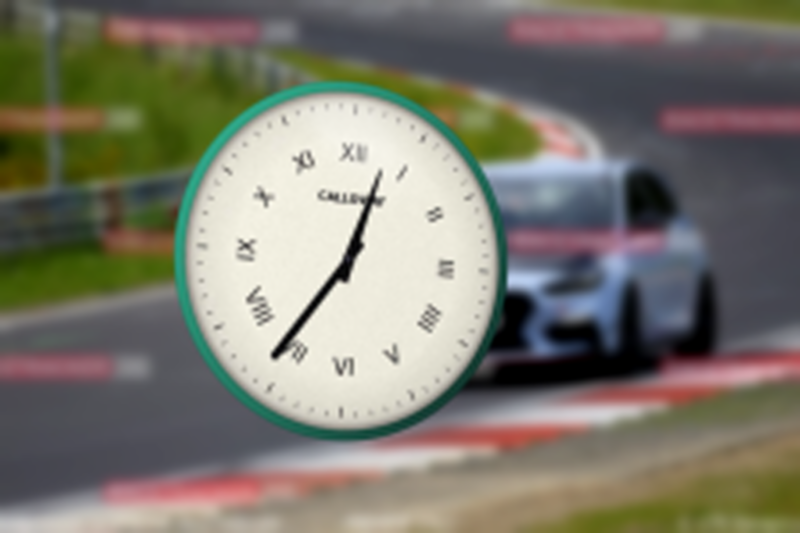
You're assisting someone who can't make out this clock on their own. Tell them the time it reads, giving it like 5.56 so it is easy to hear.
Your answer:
12.36
